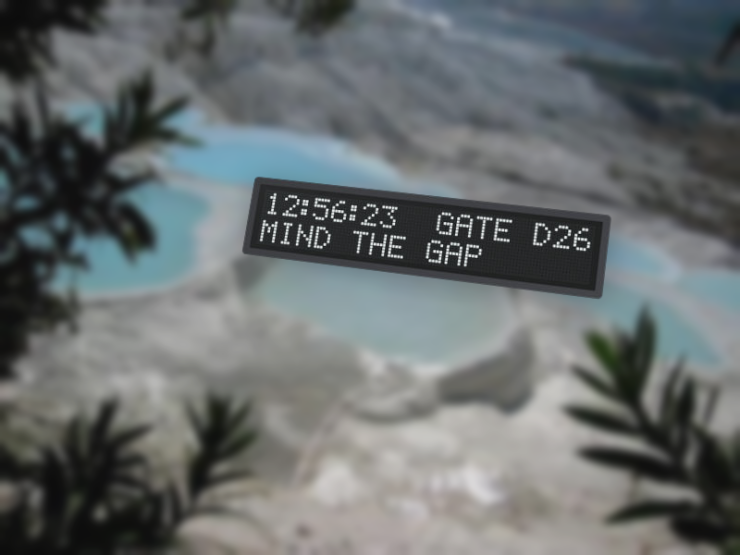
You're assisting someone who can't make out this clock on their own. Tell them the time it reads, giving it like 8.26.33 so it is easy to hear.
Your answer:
12.56.23
